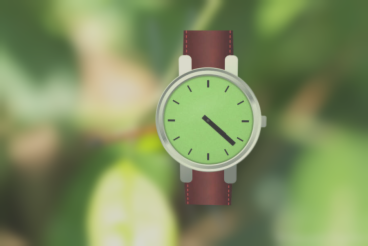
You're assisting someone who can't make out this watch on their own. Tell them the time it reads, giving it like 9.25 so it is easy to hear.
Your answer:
4.22
